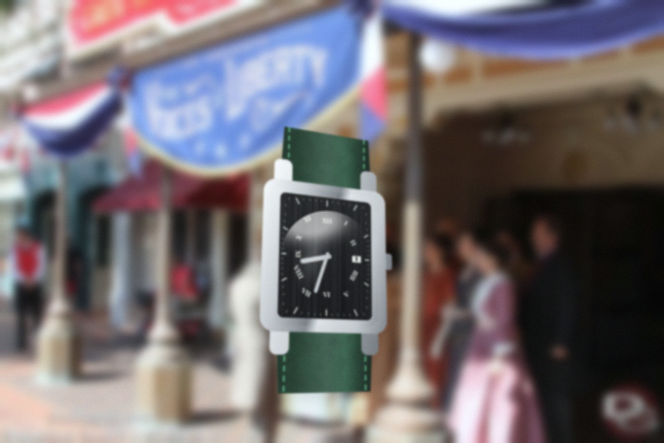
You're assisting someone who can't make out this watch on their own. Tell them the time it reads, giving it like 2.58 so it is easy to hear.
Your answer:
8.33
